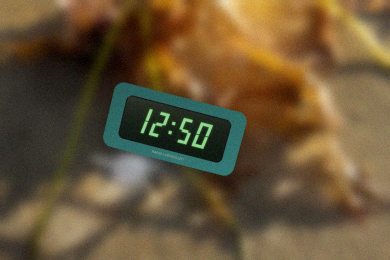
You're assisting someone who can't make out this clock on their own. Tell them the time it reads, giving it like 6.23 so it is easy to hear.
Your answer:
12.50
